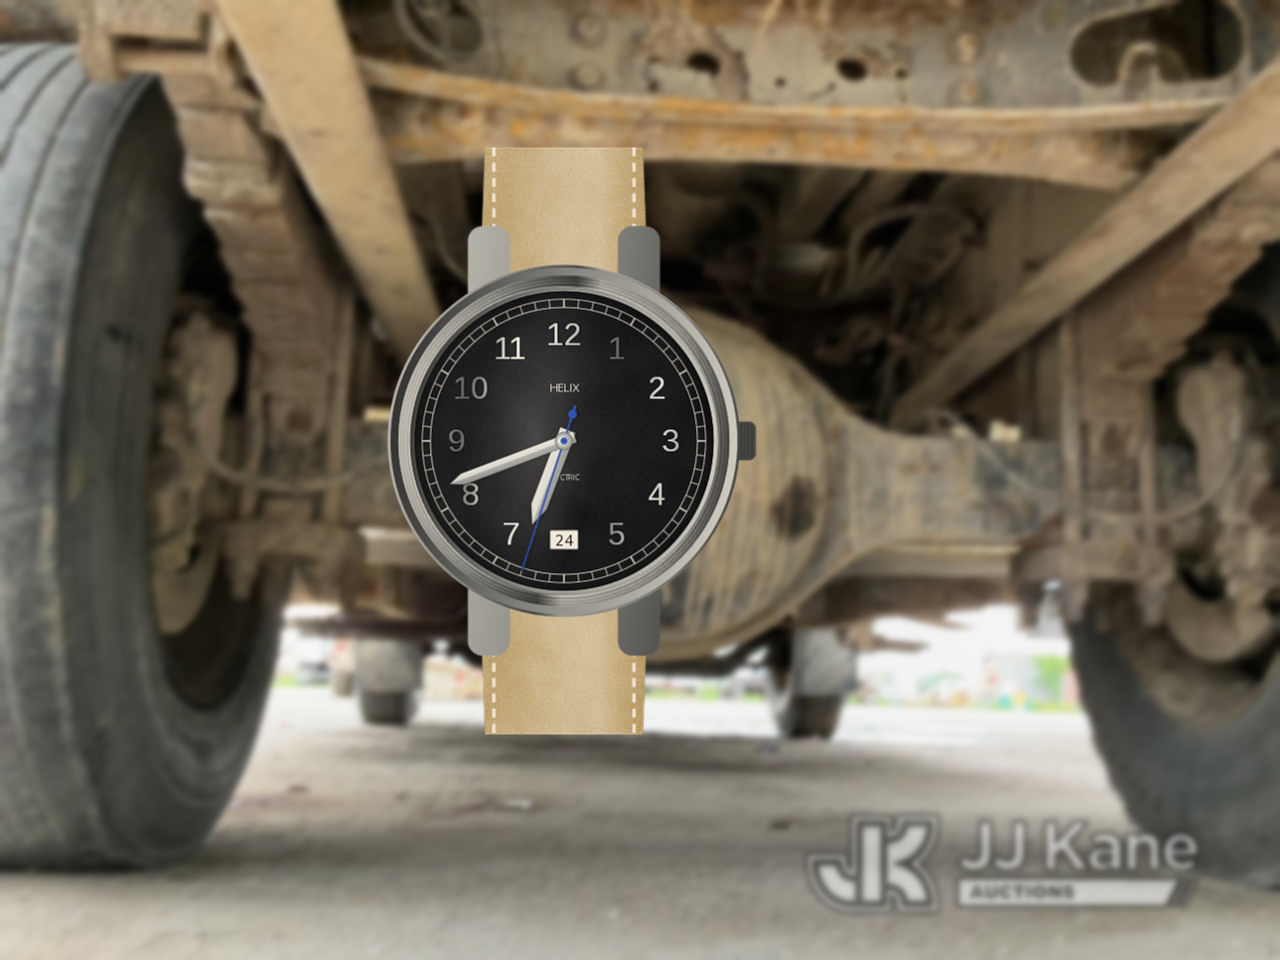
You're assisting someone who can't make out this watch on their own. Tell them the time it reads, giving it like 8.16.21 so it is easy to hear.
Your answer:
6.41.33
